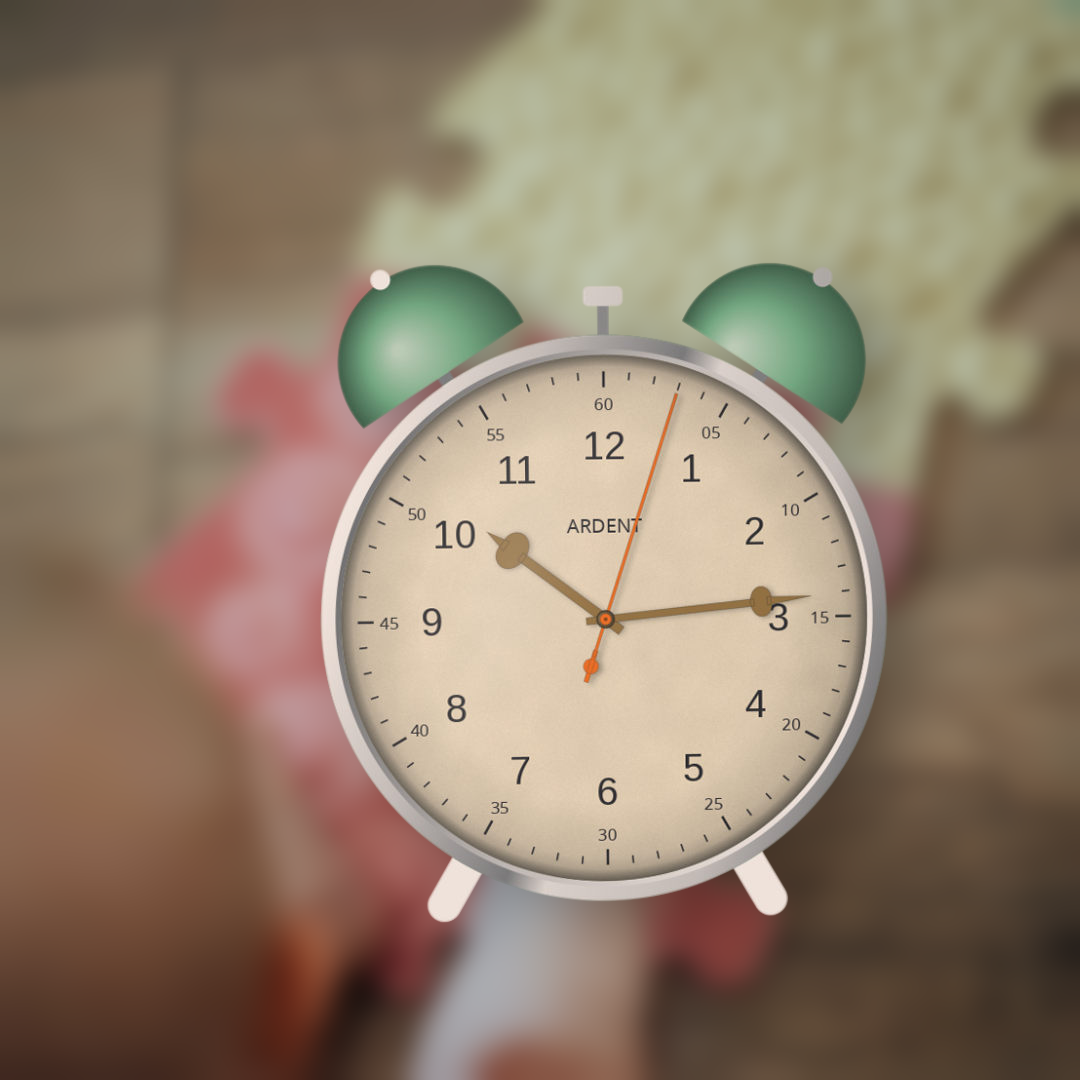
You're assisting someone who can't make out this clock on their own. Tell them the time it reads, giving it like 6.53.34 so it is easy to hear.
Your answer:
10.14.03
